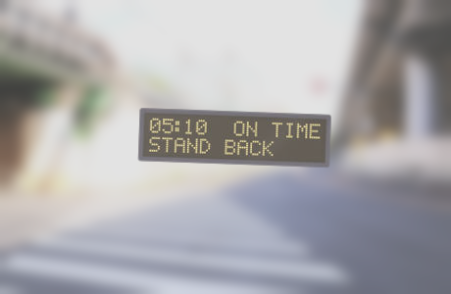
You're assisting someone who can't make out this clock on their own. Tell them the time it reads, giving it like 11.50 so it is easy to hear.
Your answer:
5.10
